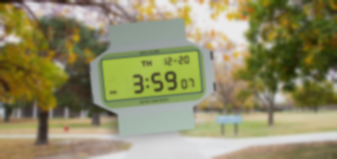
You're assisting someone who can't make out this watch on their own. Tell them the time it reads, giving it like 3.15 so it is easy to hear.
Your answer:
3.59
